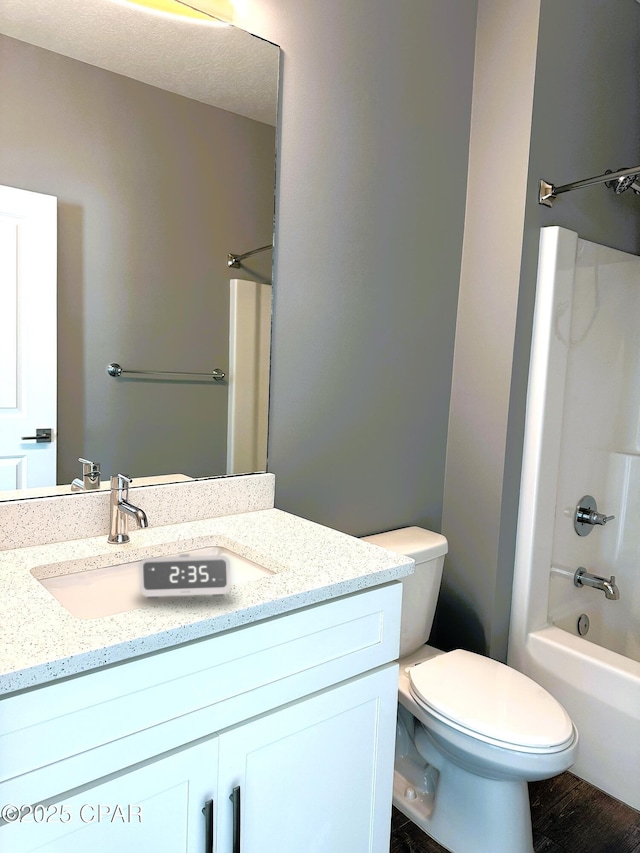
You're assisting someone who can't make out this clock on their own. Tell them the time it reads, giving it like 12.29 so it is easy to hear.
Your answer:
2.35
